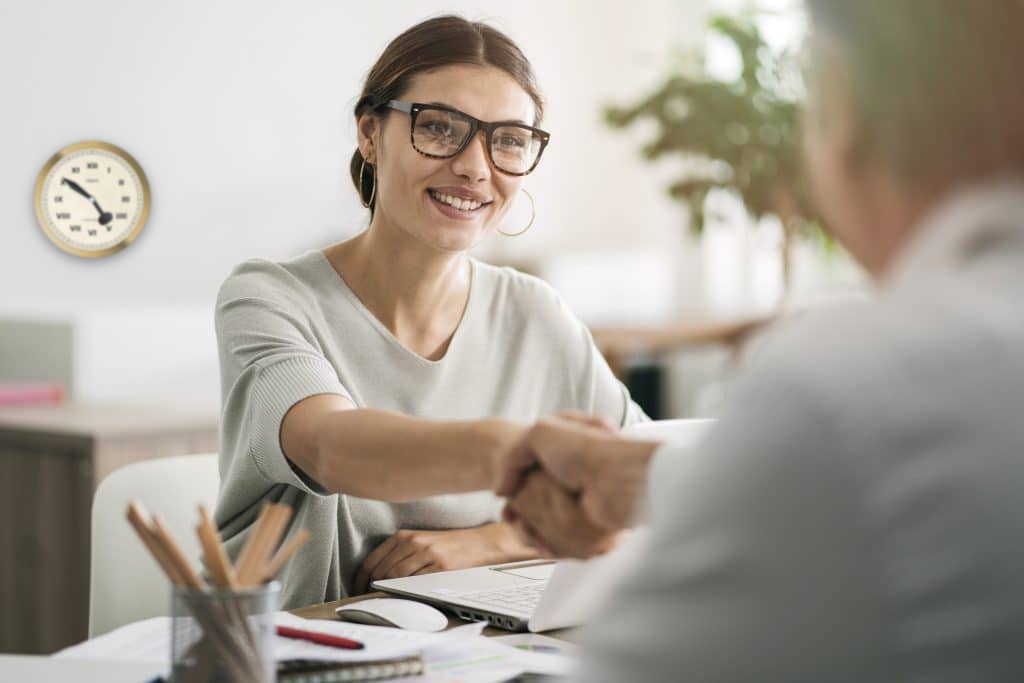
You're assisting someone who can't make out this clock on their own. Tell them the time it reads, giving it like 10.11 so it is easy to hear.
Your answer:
4.51
